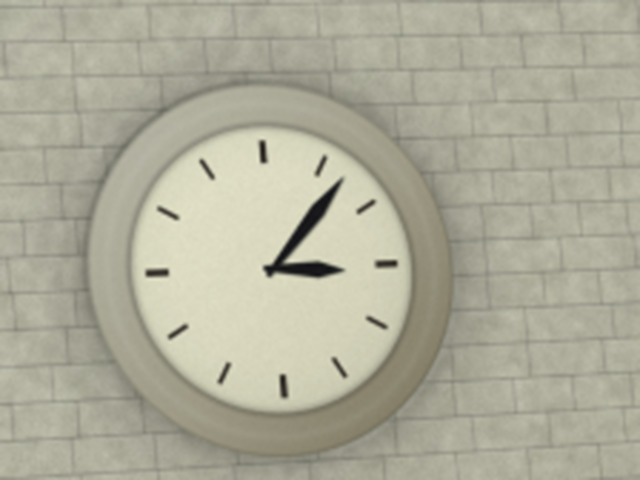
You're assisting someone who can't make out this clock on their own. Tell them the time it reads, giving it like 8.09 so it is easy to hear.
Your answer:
3.07
